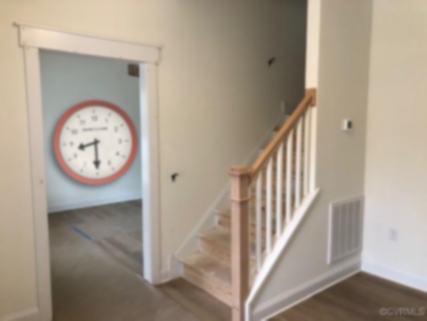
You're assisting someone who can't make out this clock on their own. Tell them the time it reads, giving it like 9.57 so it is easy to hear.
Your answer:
8.30
